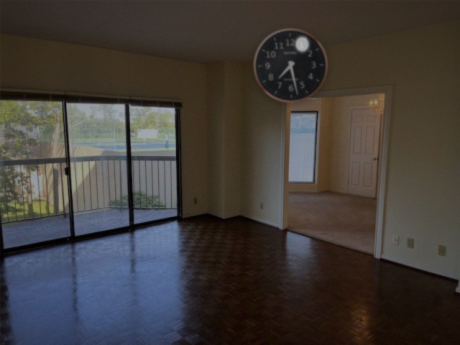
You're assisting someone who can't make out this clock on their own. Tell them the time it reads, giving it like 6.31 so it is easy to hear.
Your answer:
7.28
